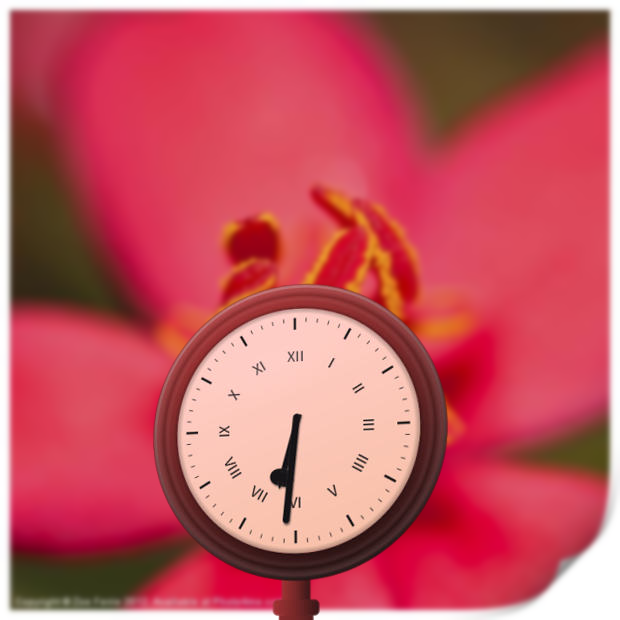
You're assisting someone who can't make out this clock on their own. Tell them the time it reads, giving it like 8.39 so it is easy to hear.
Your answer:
6.31
